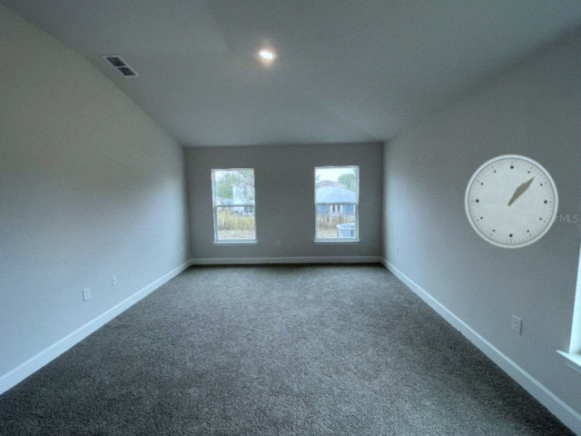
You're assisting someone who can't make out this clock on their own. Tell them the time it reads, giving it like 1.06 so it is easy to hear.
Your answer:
1.07
